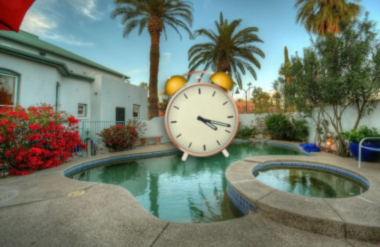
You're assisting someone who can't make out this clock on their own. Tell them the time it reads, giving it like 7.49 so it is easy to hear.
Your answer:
4.18
